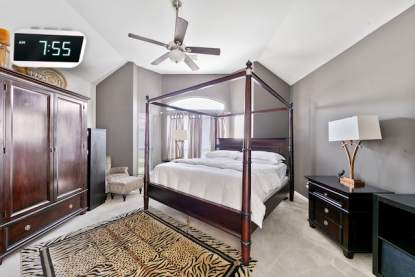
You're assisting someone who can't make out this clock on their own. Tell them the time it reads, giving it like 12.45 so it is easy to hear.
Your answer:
7.55
